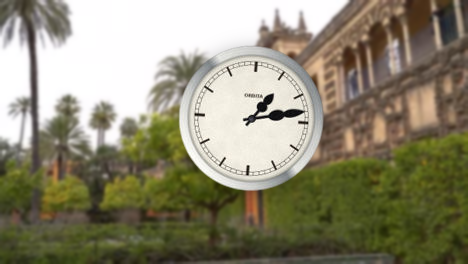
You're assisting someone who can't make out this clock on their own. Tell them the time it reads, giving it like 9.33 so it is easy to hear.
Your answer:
1.13
